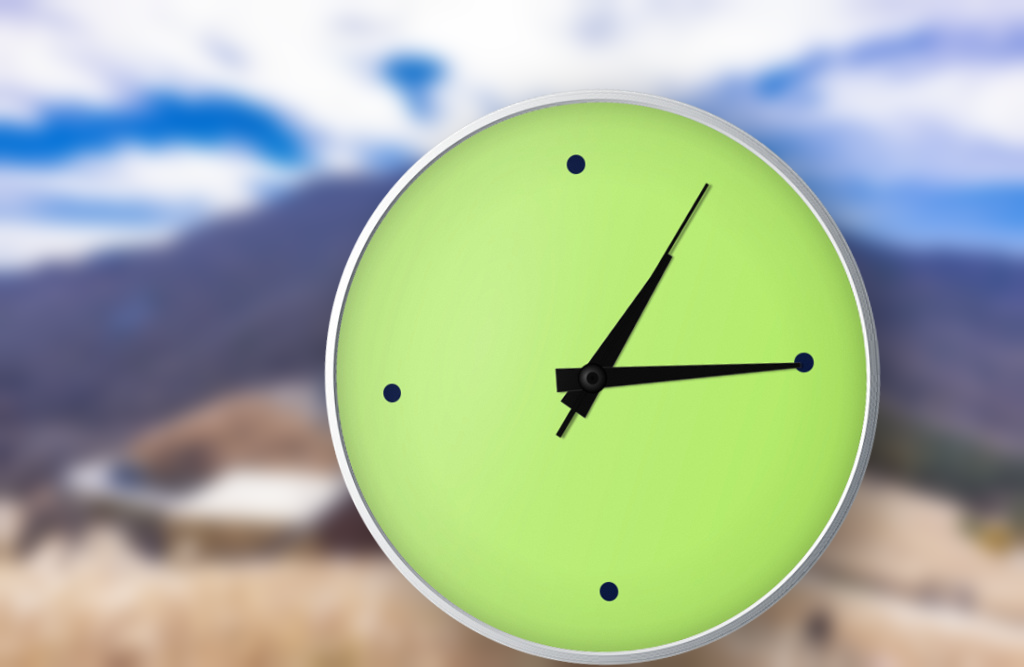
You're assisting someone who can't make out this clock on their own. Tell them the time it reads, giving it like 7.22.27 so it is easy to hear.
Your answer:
1.15.06
